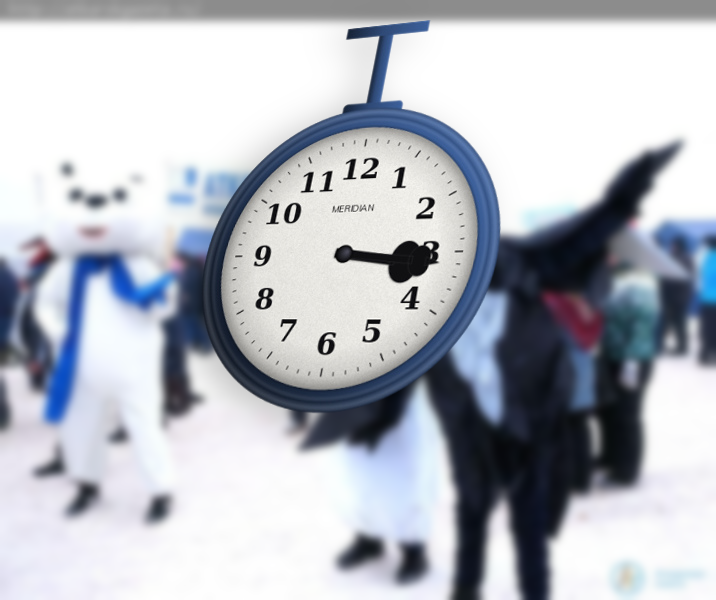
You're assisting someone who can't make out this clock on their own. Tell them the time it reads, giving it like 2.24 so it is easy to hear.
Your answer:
3.16
